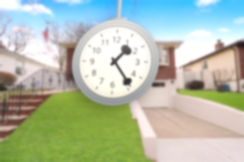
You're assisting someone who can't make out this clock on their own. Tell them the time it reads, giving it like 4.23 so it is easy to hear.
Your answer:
1.24
